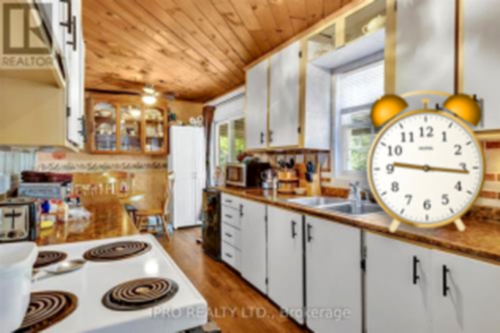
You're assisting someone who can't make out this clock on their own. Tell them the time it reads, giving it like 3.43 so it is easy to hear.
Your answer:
9.16
